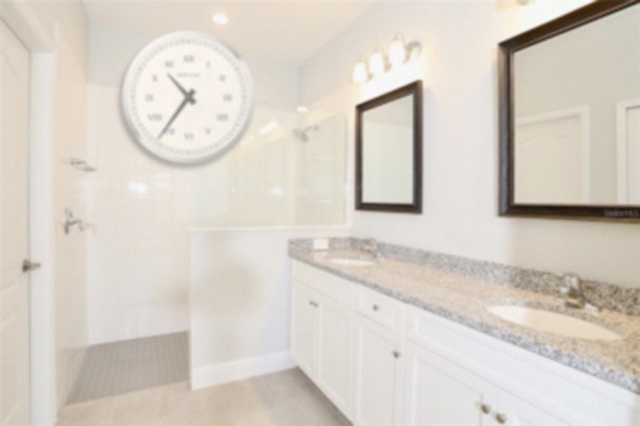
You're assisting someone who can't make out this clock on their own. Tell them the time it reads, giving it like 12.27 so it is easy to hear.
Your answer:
10.36
